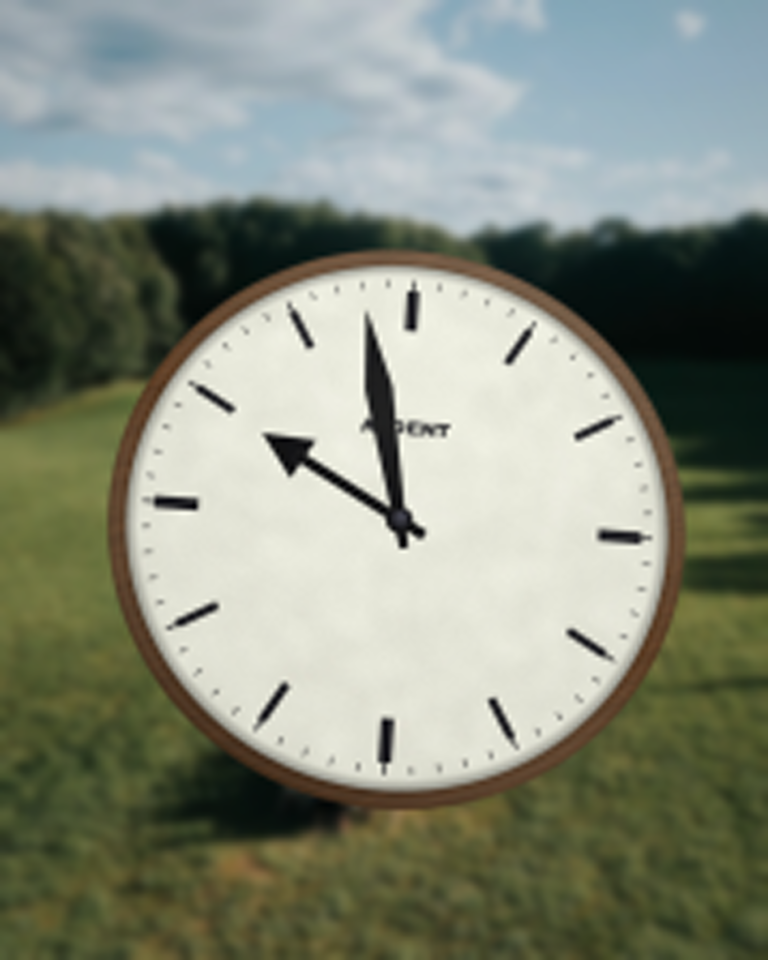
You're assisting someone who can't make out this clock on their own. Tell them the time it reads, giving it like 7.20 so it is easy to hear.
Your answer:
9.58
